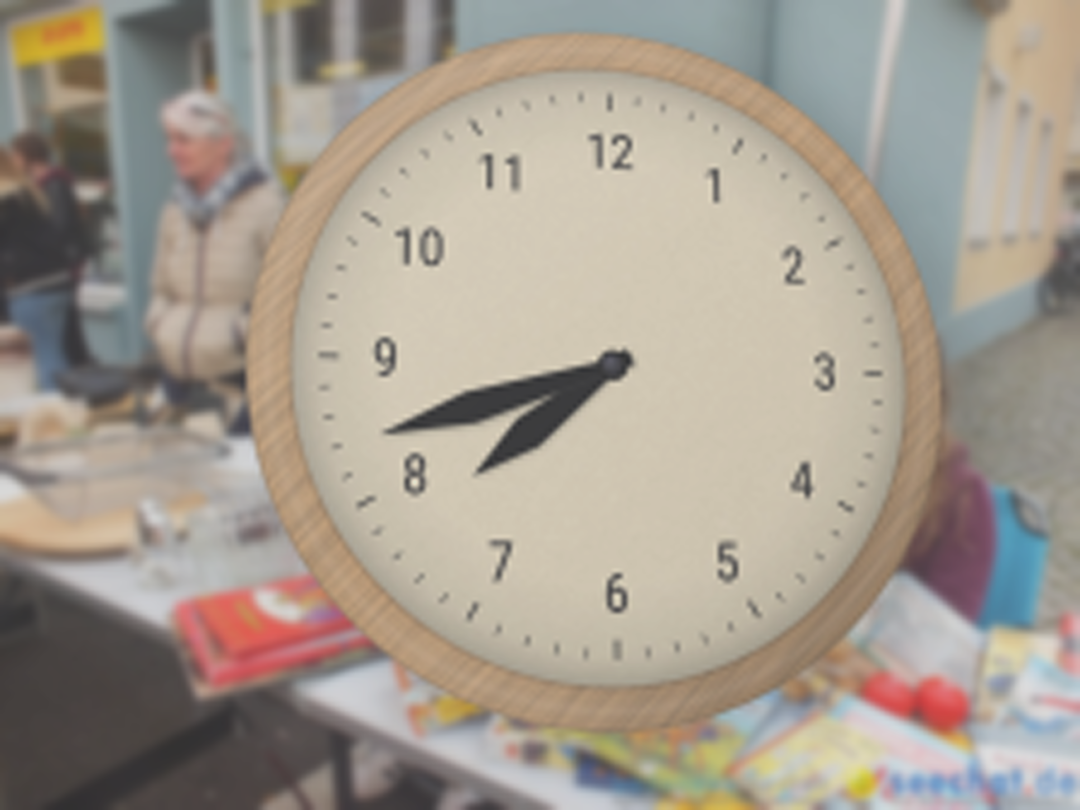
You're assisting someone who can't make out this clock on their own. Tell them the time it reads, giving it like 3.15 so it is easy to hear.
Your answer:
7.42
